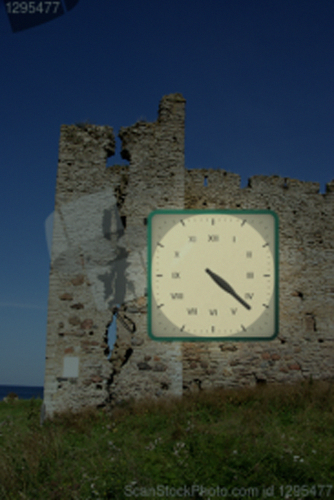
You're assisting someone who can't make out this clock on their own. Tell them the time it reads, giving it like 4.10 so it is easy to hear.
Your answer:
4.22
